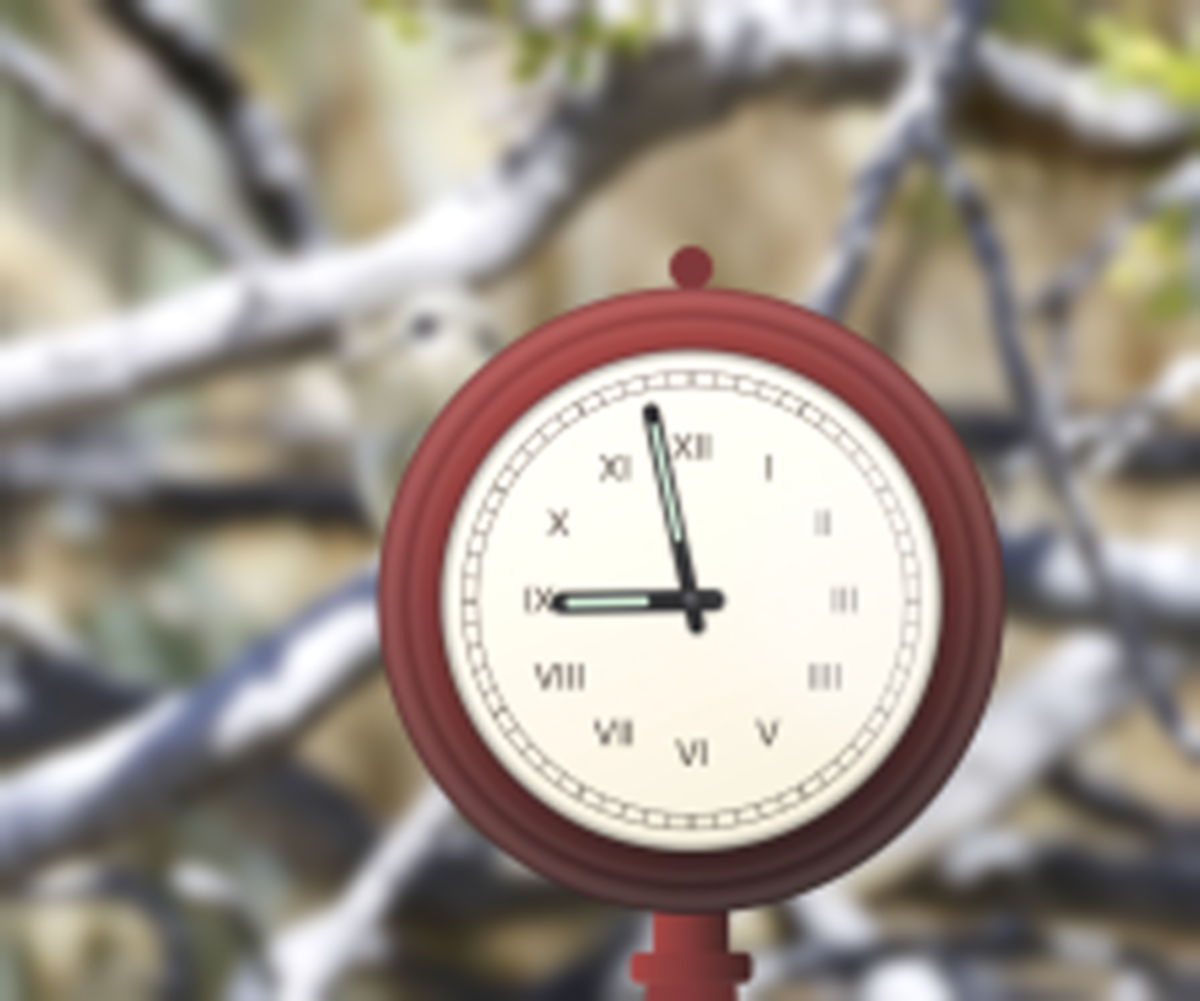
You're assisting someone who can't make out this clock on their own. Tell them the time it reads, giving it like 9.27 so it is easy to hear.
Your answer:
8.58
